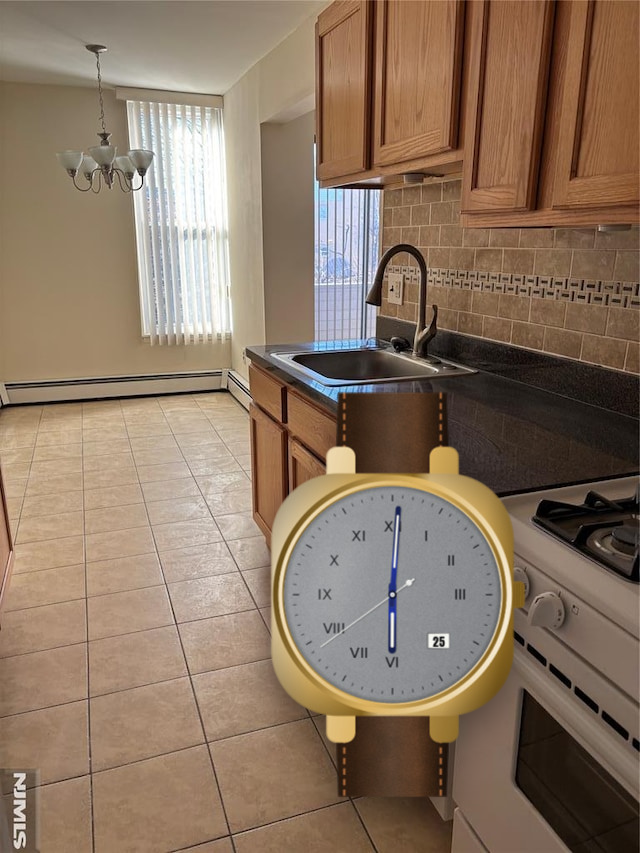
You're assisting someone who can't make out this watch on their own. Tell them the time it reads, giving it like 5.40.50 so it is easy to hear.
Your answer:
6.00.39
